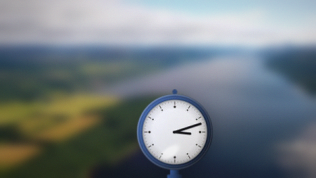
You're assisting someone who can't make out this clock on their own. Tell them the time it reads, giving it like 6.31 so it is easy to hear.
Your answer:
3.12
